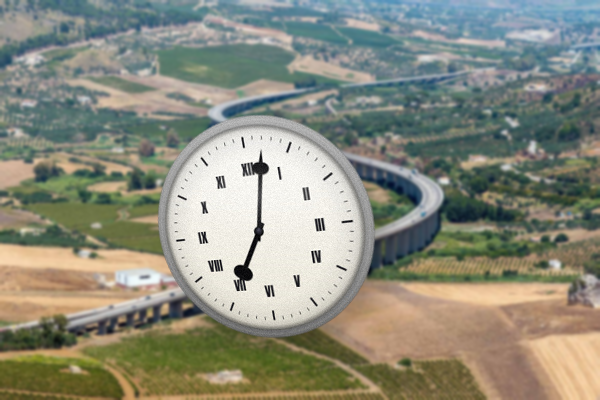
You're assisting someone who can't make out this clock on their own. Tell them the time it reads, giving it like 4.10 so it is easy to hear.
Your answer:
7.02
